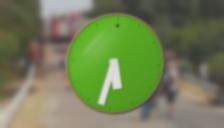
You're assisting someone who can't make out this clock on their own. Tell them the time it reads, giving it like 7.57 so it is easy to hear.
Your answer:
5.32
